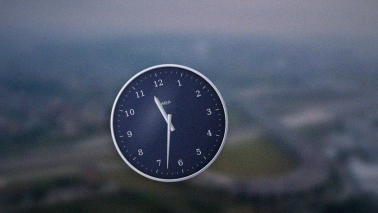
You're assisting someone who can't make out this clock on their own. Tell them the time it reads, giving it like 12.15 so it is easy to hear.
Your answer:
11.33
